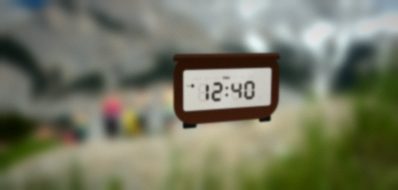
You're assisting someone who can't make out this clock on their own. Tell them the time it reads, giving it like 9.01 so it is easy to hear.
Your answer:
12.40
